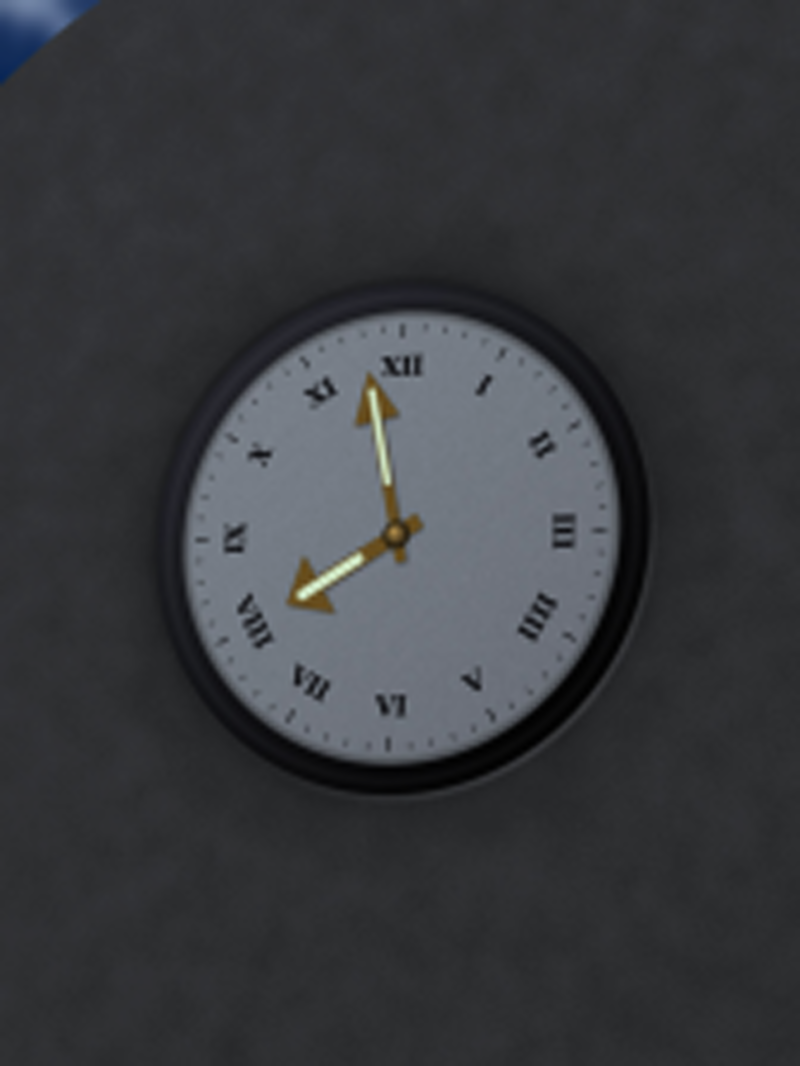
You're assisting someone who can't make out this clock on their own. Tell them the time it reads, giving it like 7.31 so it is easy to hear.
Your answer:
7.58
